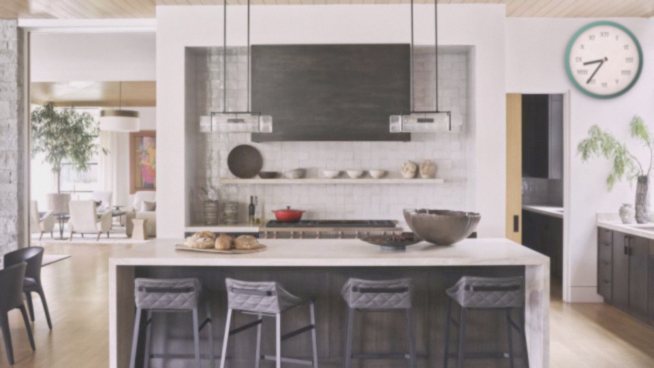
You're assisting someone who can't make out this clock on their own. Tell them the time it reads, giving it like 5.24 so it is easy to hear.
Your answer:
8.36
